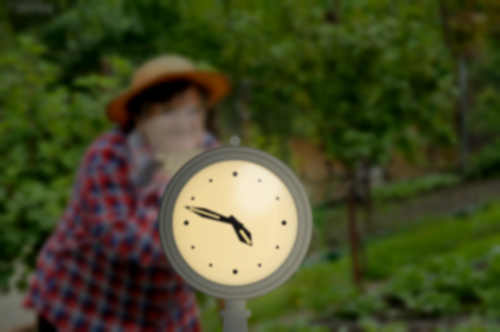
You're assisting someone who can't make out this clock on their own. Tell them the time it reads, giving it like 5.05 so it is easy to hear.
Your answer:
4.48
